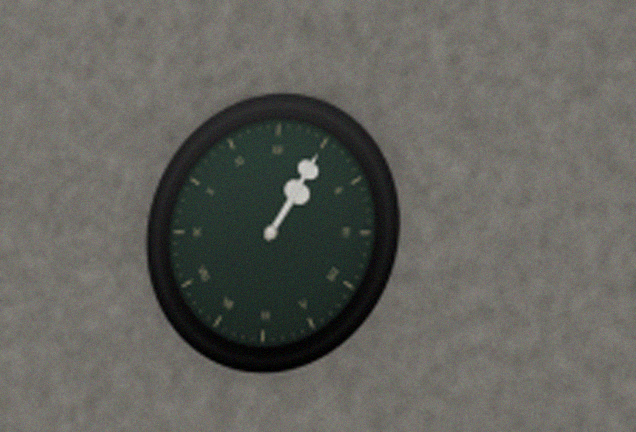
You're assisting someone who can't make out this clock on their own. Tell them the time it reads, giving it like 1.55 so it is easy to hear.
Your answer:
1.05
